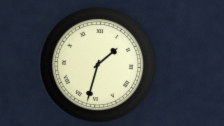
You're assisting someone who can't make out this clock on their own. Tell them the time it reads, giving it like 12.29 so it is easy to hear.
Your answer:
1.32
